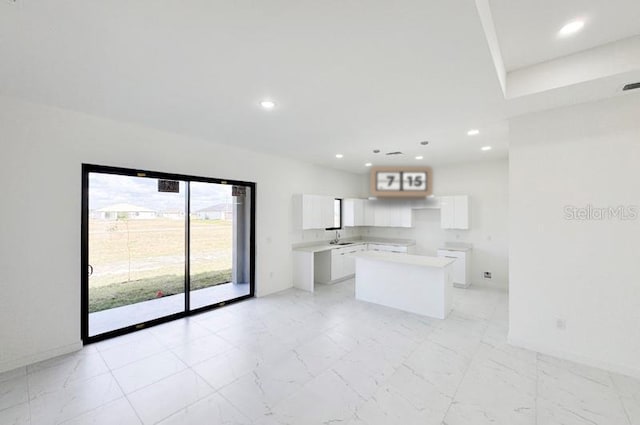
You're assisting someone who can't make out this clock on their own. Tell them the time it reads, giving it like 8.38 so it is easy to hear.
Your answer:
7.15
